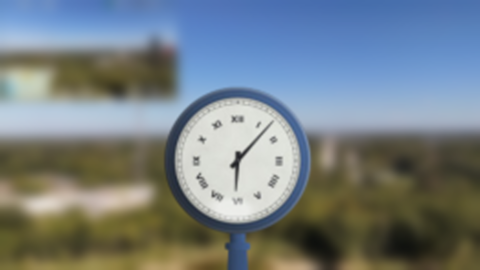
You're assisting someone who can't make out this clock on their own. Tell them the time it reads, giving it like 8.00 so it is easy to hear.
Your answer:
6.07
